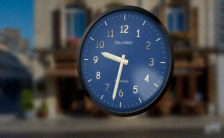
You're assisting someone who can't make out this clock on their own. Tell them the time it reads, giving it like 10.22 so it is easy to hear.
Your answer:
9.32
